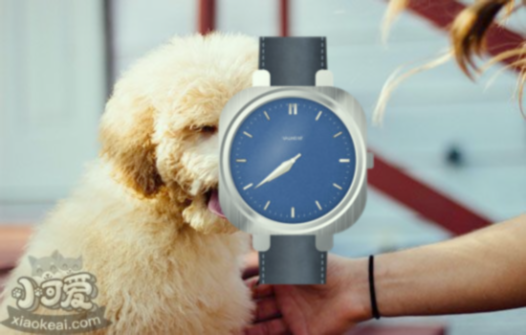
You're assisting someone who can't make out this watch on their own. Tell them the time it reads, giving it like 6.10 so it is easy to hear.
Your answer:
7.39
